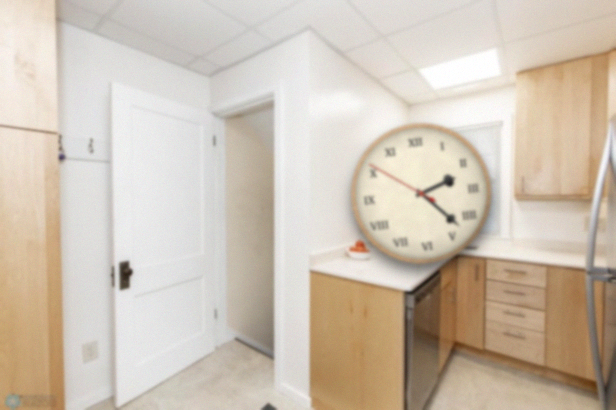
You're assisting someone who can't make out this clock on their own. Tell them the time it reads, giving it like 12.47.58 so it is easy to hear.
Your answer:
2.22.51
